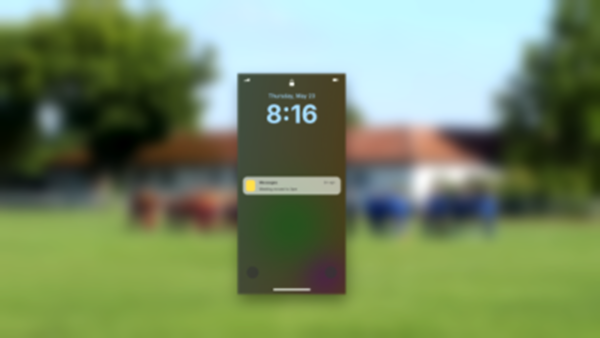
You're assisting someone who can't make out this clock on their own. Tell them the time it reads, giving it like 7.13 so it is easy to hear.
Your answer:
8.16
